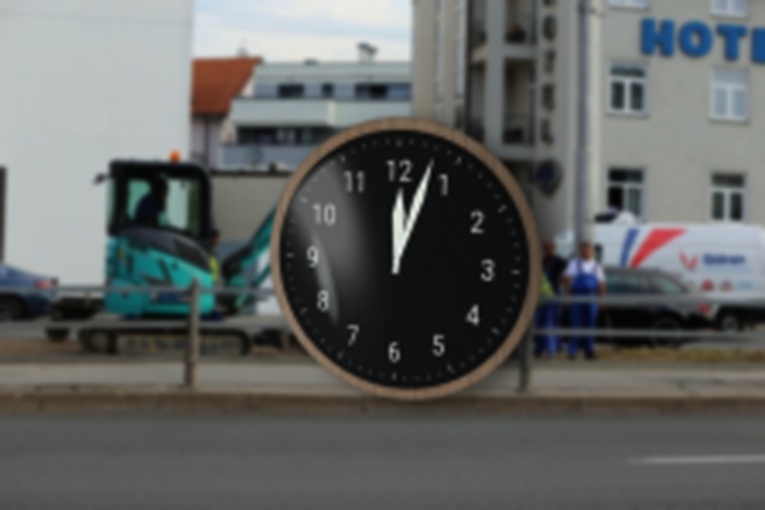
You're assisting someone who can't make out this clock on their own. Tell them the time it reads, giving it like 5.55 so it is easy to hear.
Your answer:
12.03
